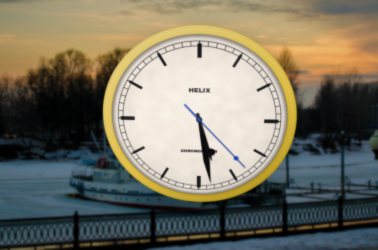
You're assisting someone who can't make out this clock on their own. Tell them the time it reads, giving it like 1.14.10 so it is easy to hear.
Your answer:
5.28.23
